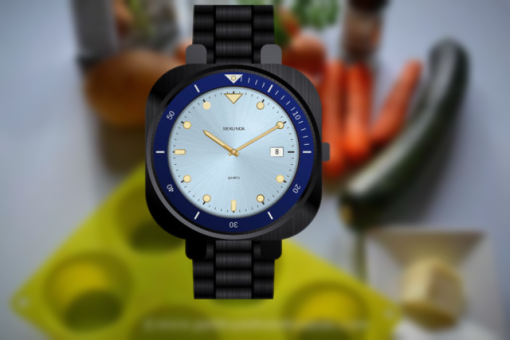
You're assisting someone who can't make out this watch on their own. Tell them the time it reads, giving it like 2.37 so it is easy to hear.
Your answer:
10.10
